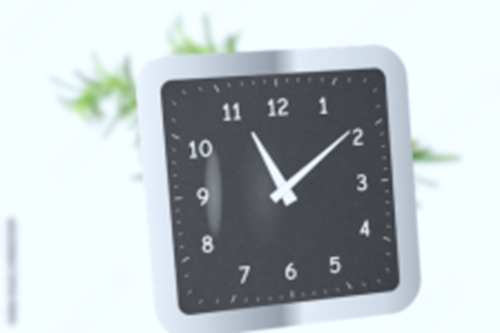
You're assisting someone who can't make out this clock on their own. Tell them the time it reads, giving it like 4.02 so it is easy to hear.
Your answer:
11.09
